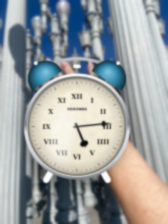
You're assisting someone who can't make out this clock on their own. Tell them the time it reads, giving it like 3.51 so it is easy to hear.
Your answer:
5.14
